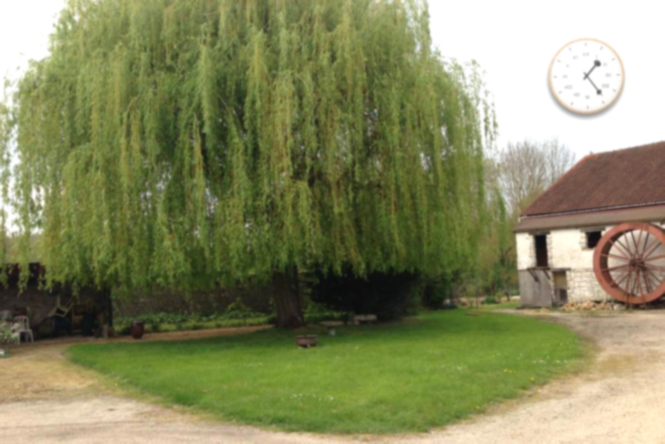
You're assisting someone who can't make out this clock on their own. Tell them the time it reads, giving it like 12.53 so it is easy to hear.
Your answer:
1.24
